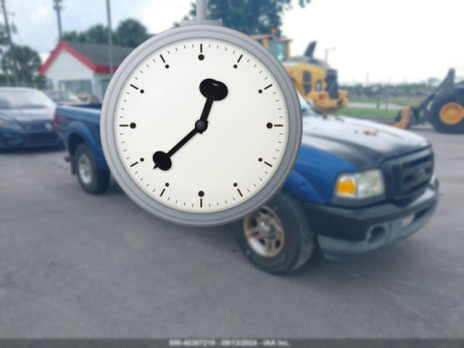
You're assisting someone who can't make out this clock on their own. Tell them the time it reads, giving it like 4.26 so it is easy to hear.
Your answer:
12.38
